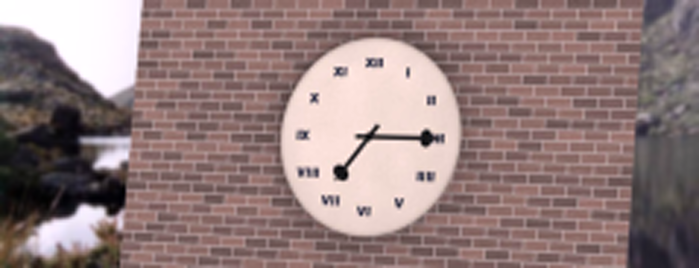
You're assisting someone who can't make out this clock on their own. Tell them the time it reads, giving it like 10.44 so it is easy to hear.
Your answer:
7.15
